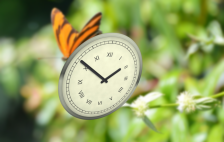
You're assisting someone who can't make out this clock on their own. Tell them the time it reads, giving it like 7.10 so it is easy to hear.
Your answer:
1.51
